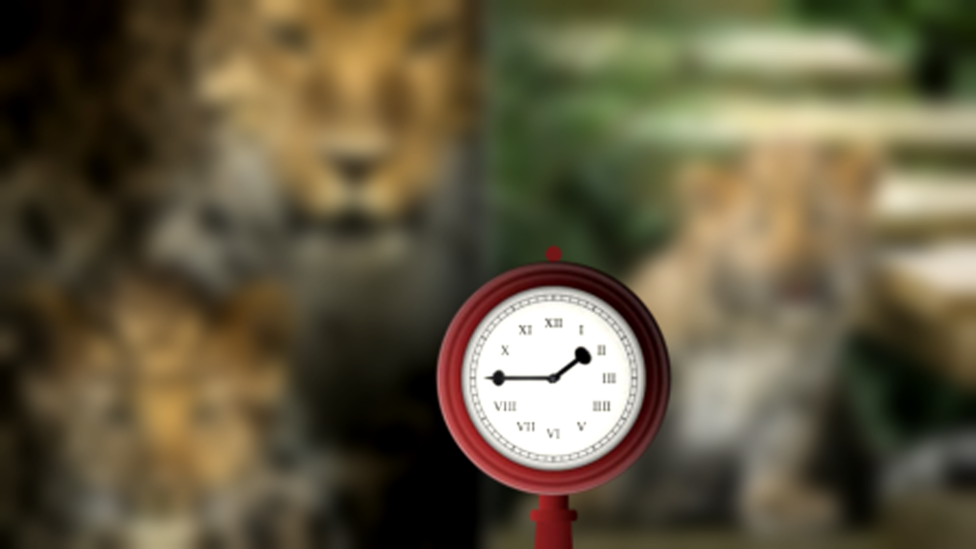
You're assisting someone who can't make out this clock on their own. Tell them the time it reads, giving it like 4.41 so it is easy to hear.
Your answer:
1.45
